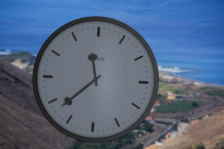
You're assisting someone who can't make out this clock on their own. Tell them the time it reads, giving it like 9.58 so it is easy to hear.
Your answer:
11.38
